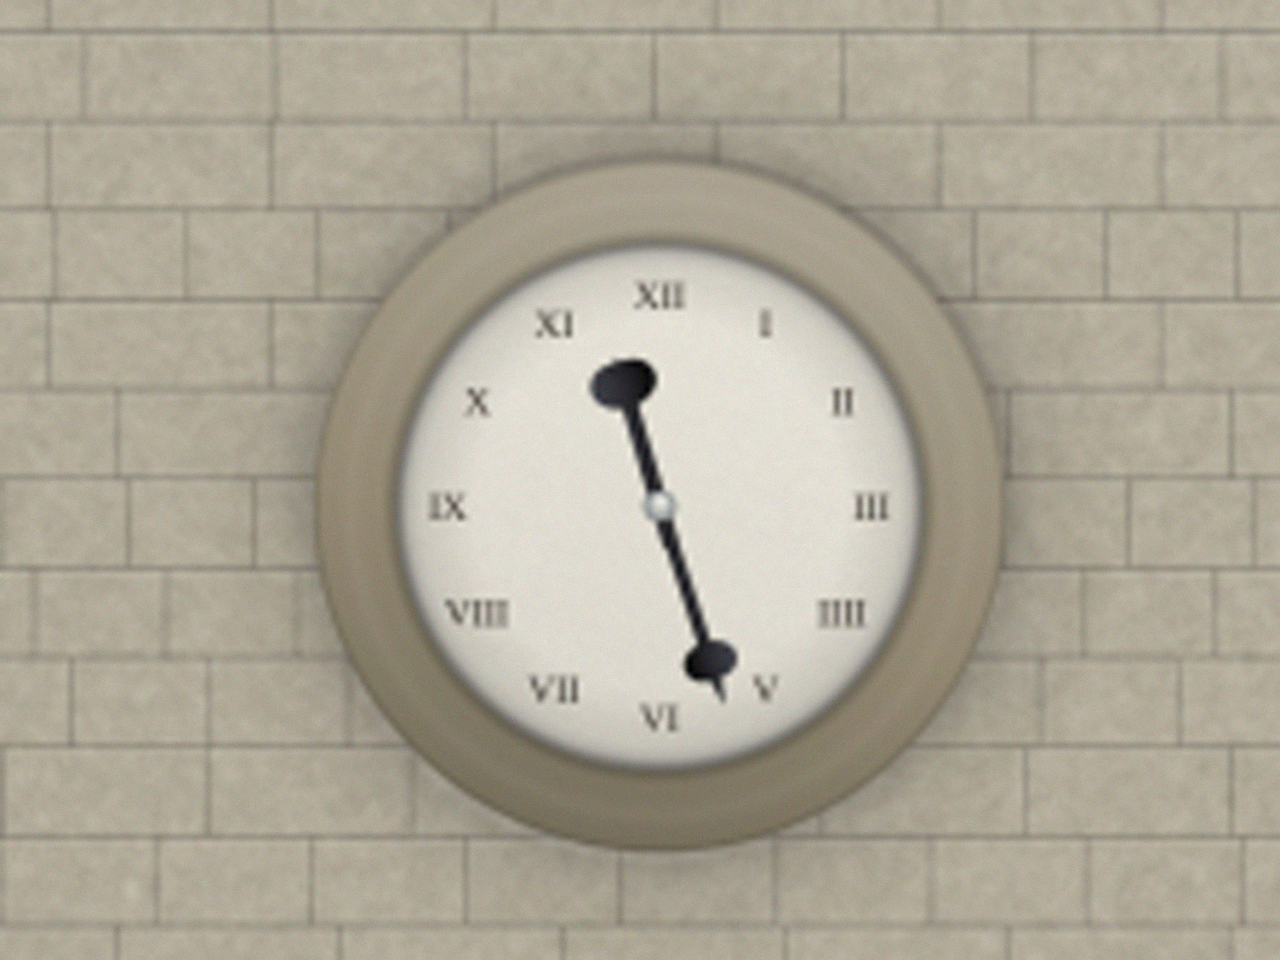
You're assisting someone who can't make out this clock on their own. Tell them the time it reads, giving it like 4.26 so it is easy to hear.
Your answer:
11.27
